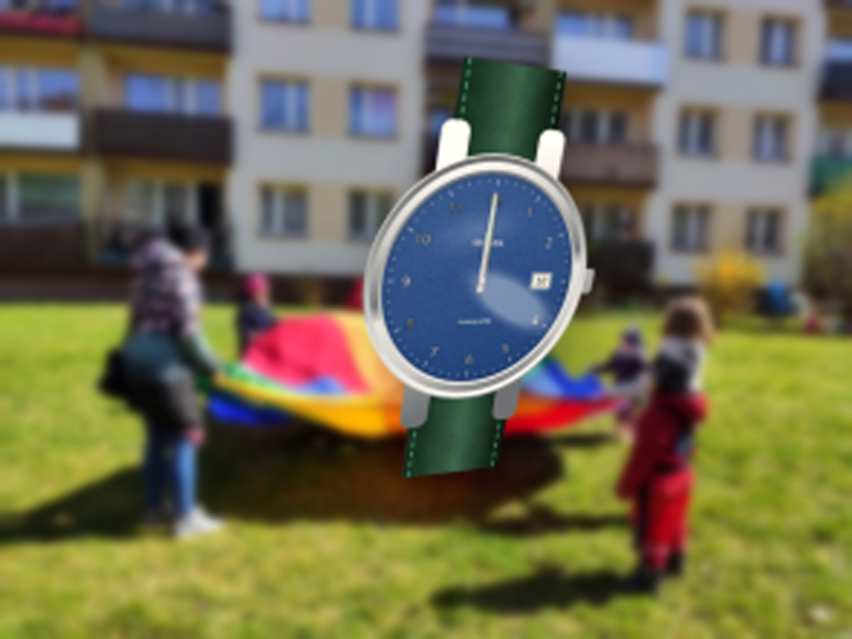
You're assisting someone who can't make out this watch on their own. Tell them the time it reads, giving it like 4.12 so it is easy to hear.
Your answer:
12.00
